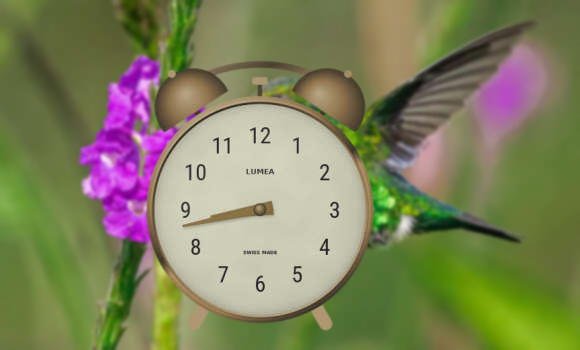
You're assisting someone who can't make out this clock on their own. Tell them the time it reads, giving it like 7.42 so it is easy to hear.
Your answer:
8.43
